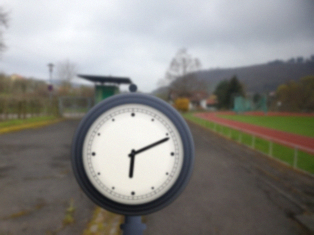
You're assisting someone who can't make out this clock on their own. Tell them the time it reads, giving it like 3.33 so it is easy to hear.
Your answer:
6.11
